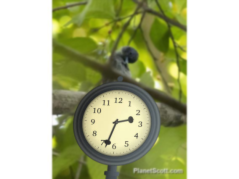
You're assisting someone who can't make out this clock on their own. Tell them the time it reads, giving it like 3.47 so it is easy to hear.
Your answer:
2.33
